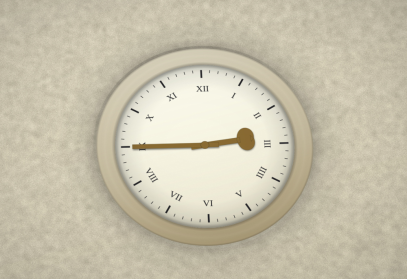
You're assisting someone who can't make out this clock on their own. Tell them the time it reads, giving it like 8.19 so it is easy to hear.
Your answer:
2.45
